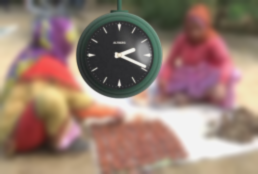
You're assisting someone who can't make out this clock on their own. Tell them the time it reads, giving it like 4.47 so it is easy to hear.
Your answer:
2.19
